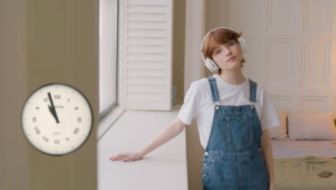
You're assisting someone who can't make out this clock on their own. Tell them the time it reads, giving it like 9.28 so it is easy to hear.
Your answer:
10.57
